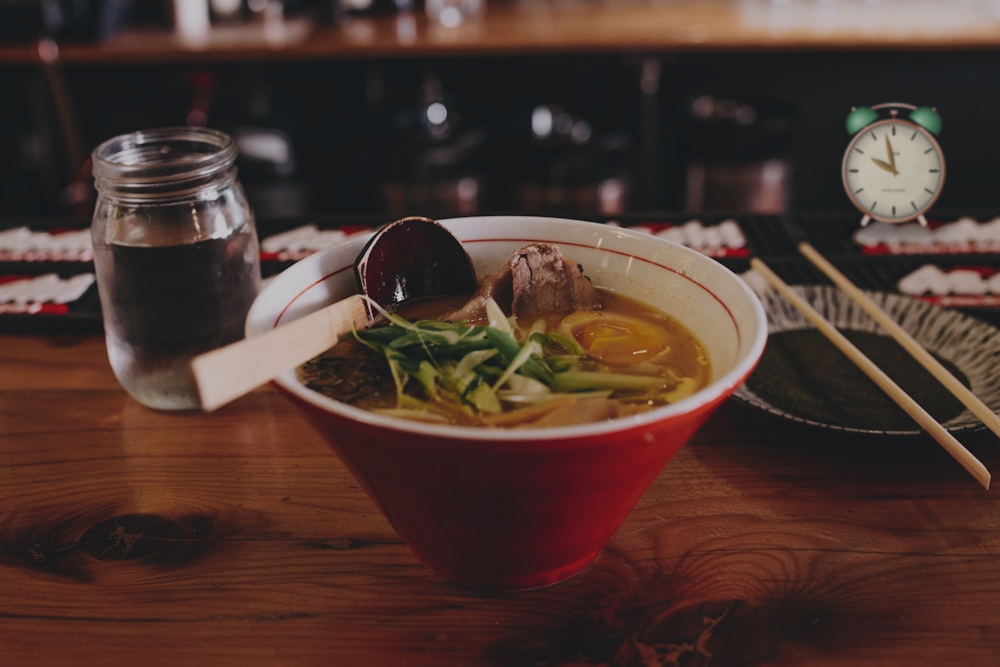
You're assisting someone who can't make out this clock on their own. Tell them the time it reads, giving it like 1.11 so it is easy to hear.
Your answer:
9.58
